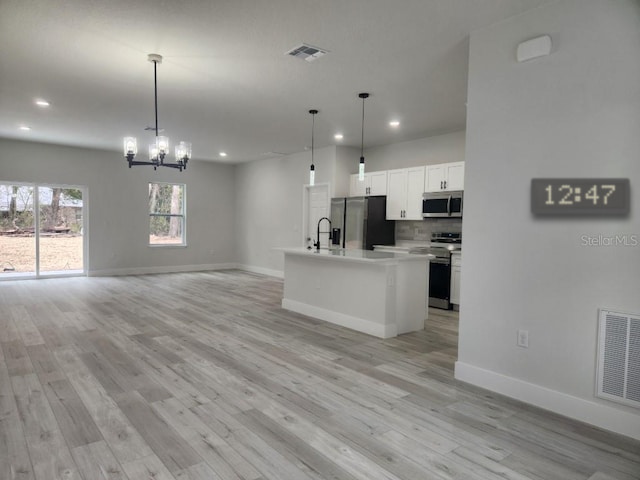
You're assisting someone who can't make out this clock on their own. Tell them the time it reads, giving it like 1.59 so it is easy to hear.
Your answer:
12.47
